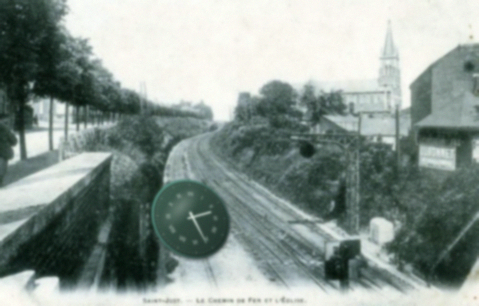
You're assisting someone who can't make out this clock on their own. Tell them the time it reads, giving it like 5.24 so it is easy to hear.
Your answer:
2.26
